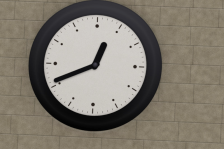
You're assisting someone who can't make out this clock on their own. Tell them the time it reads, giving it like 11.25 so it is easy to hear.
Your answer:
12.41
